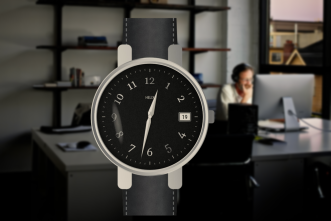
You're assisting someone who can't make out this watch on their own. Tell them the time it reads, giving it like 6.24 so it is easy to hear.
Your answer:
12.32
